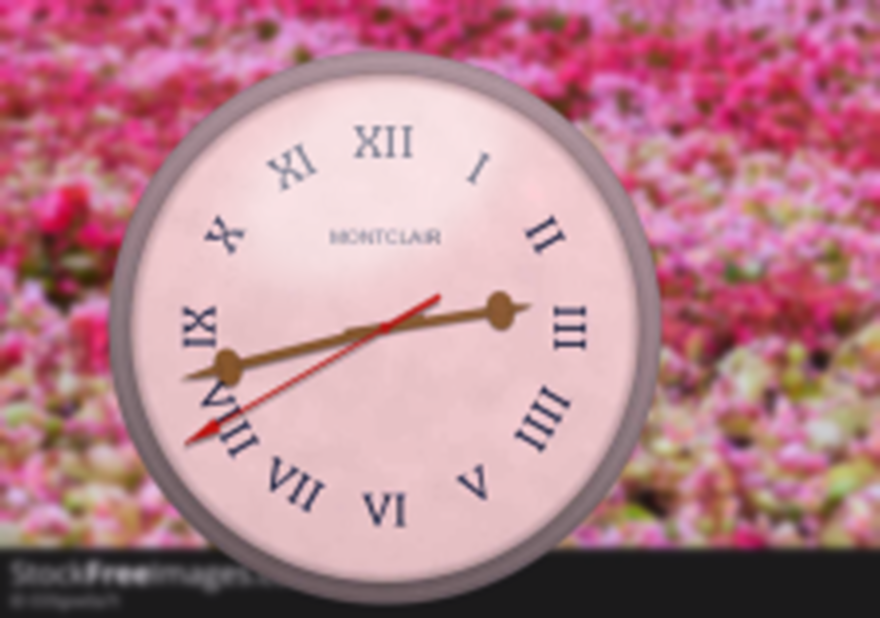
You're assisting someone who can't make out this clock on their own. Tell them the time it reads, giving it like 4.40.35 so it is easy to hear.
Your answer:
2.42.40
